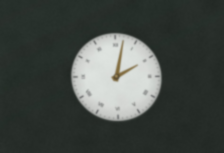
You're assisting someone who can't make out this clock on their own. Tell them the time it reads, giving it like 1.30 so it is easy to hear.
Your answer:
2.02
